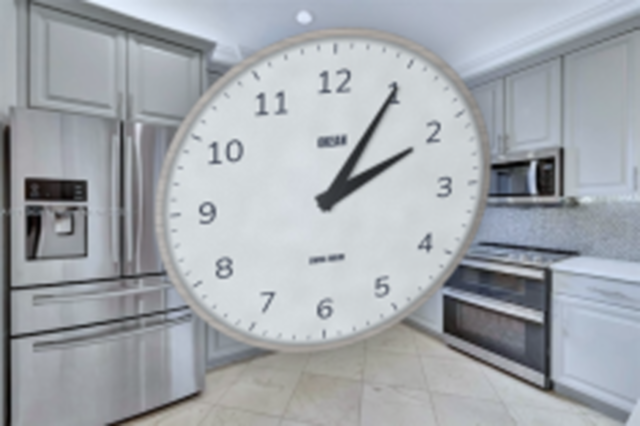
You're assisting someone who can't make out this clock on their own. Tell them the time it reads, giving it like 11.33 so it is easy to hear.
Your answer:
2.05
